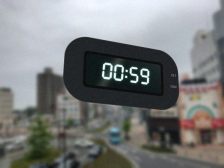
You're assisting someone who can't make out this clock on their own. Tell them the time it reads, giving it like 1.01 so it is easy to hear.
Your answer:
0.59
